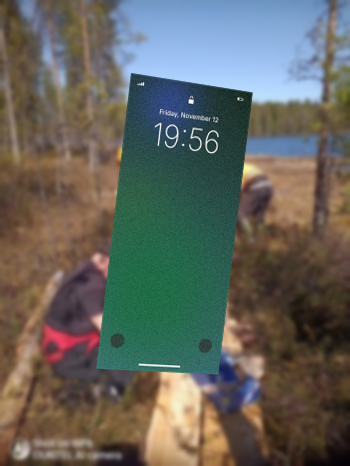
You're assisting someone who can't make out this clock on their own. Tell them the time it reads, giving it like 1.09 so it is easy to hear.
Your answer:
19.56
